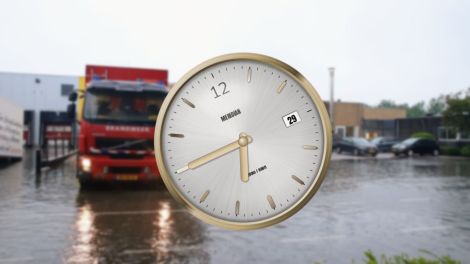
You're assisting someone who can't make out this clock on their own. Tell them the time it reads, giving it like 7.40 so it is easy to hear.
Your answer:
6.45
